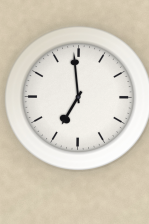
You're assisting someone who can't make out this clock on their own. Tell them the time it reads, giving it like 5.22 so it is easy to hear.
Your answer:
6.59
